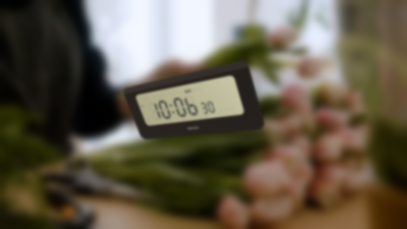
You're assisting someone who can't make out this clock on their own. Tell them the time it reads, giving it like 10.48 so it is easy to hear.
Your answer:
10.06
